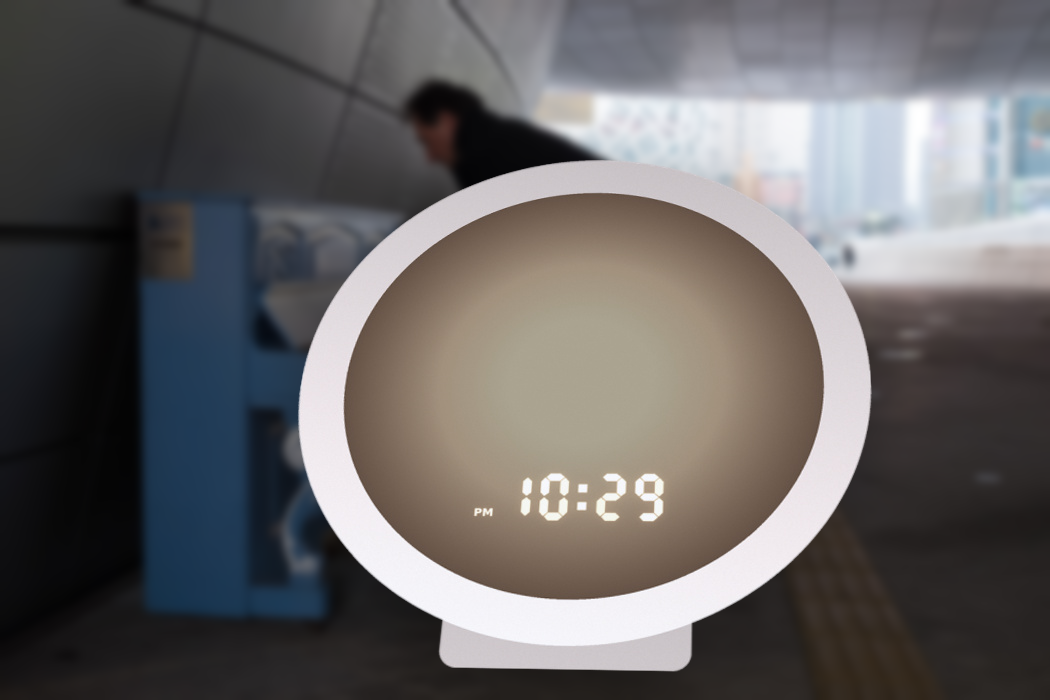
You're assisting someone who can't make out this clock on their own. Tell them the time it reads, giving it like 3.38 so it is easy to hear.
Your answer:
10.29
